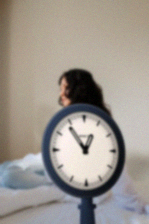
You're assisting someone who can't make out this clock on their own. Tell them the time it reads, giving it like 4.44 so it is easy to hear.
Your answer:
12.54
